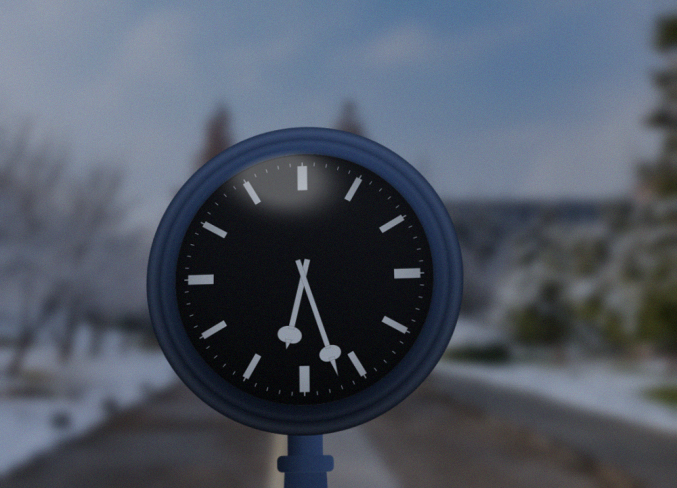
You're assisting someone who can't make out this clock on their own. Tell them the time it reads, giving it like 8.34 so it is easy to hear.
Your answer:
6.27
